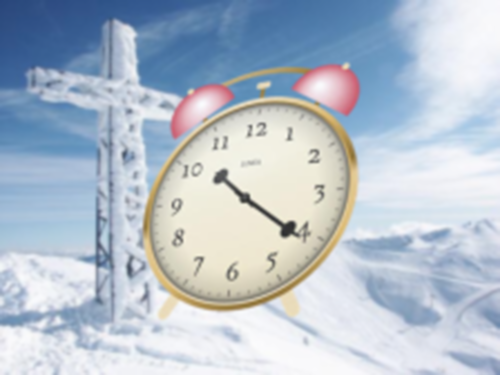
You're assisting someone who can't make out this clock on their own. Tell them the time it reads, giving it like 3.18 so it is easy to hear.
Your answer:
10.21
